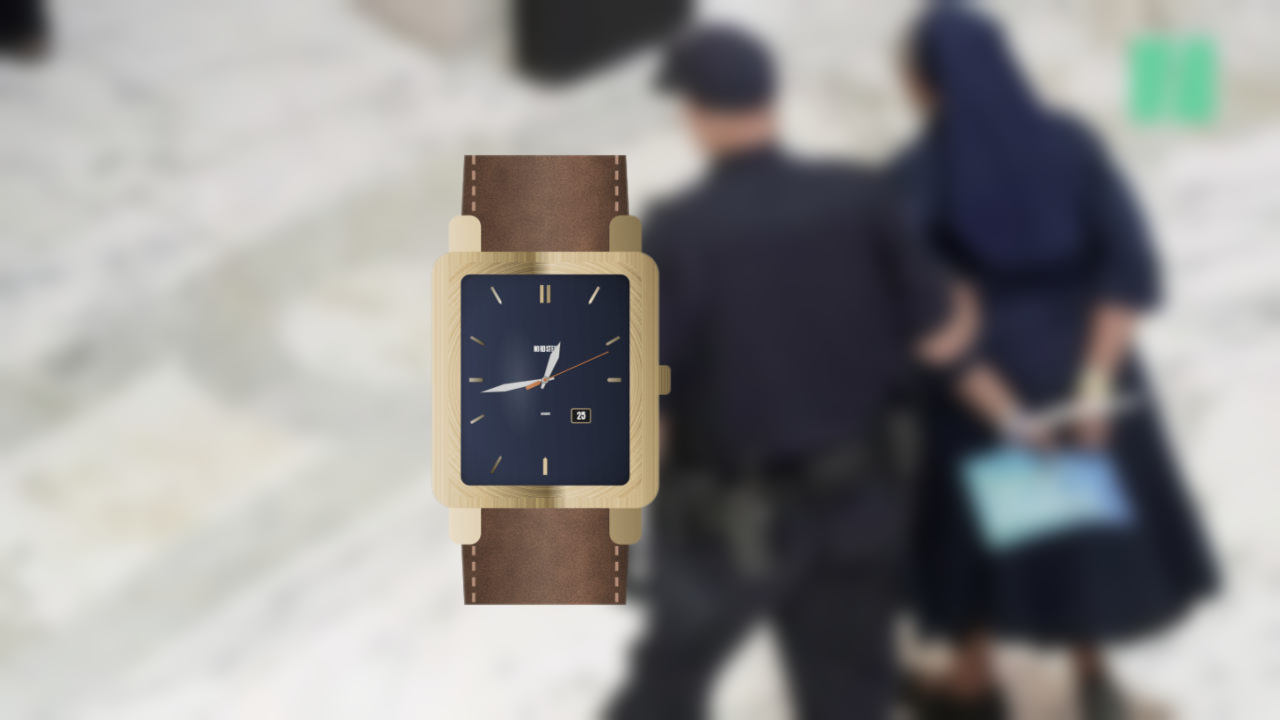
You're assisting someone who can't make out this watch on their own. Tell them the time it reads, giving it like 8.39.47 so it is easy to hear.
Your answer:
12.43.11
